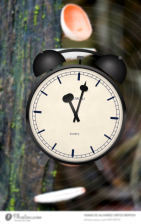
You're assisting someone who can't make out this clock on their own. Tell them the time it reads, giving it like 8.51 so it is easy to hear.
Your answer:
11.02
